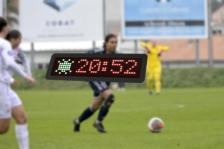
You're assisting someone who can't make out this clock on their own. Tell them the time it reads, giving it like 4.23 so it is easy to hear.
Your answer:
20.52
